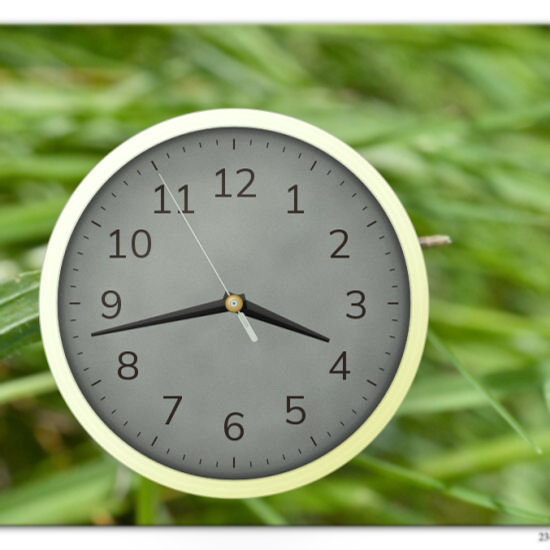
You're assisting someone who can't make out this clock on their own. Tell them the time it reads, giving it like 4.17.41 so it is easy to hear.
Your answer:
3.42.55
